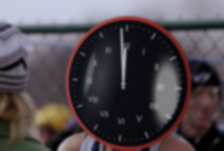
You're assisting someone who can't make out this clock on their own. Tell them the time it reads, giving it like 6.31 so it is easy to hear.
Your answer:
11.59
